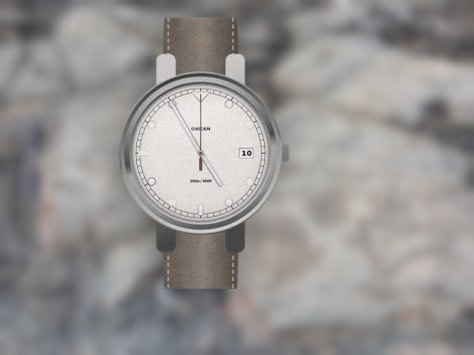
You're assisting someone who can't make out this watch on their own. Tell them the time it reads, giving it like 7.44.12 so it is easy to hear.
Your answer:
4.55.00
